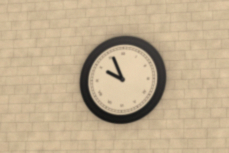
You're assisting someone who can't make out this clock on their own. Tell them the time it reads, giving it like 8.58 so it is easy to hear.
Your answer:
9.56
